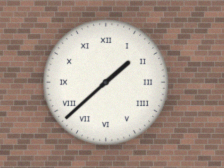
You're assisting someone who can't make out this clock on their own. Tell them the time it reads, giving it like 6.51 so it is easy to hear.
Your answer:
1.38
